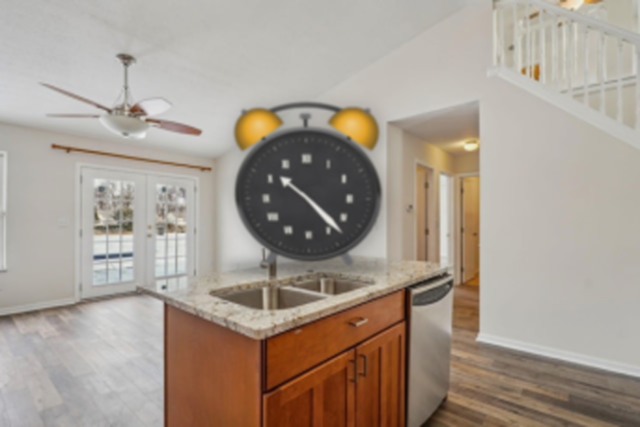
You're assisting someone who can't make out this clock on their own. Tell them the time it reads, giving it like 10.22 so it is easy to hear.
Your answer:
10.23
